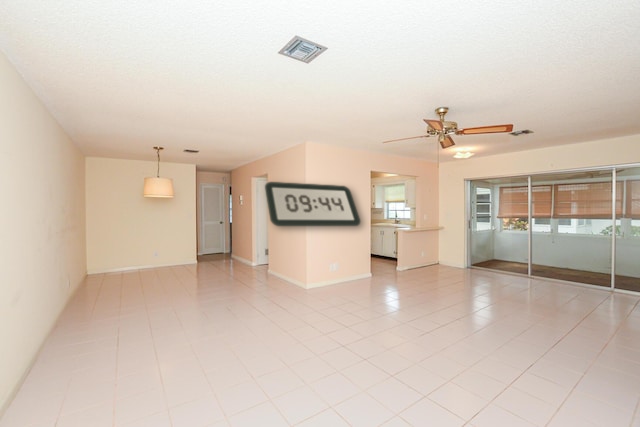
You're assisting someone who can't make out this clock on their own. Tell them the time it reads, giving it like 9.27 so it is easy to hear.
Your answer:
9.44
